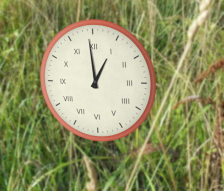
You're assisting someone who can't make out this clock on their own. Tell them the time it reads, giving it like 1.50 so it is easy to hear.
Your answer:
12.59
